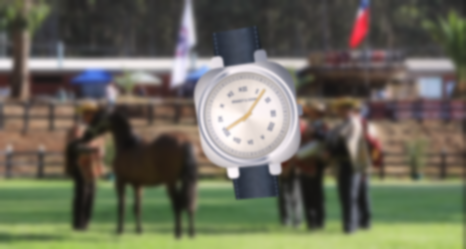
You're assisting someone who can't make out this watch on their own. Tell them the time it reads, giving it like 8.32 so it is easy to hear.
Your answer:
8.07
